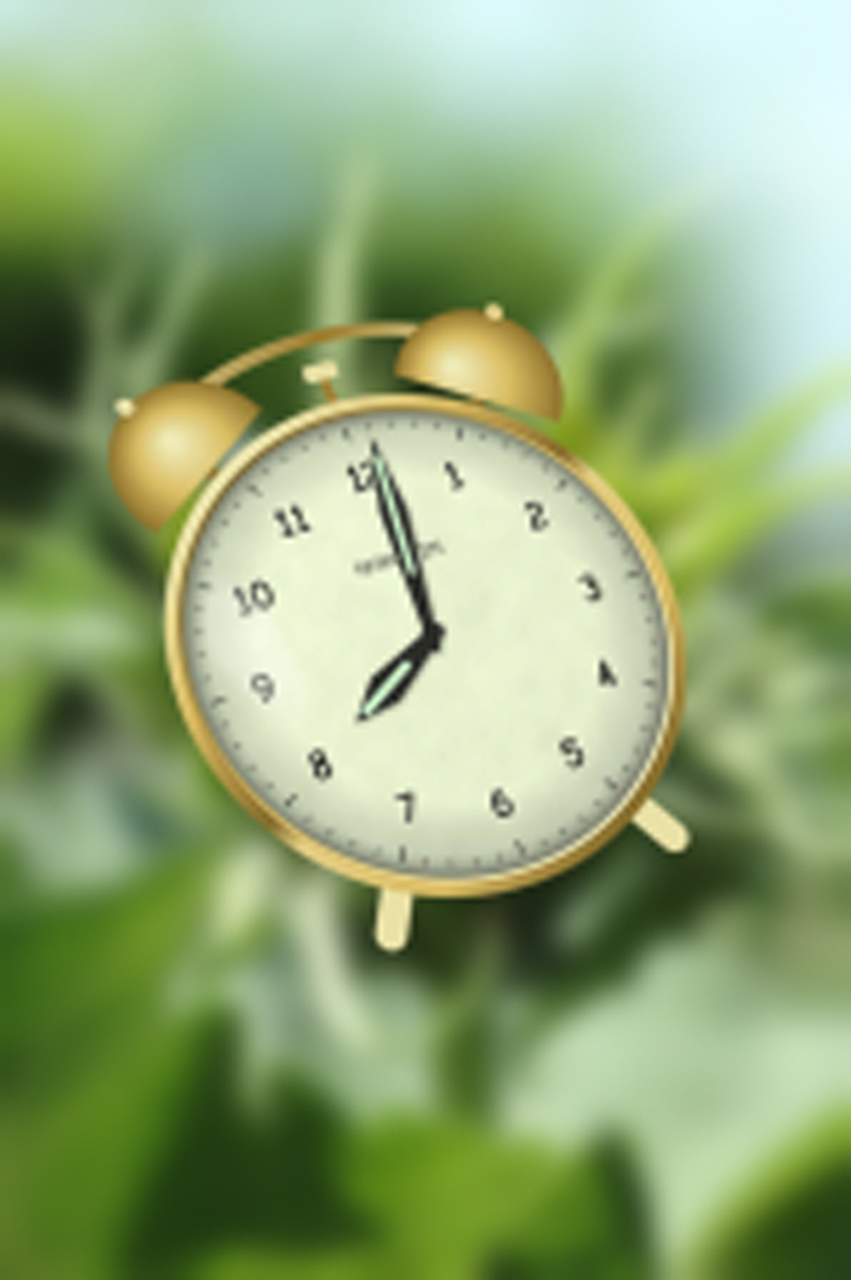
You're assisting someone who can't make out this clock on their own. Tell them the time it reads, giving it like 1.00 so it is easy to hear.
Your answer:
8.01
